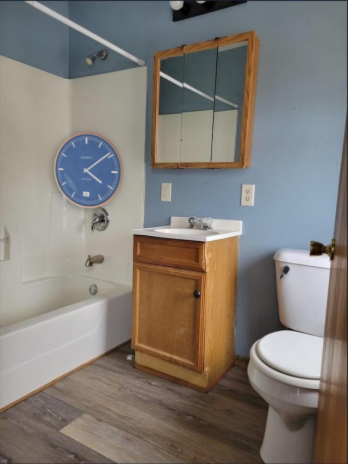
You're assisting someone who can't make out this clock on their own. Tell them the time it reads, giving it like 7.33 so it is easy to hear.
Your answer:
4.09
